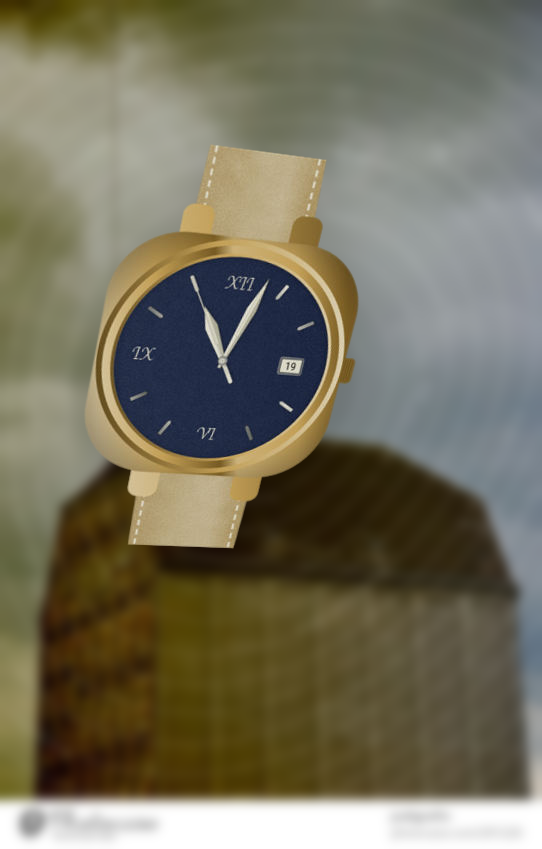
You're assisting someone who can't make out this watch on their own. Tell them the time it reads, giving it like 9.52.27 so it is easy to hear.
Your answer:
11.02.55
